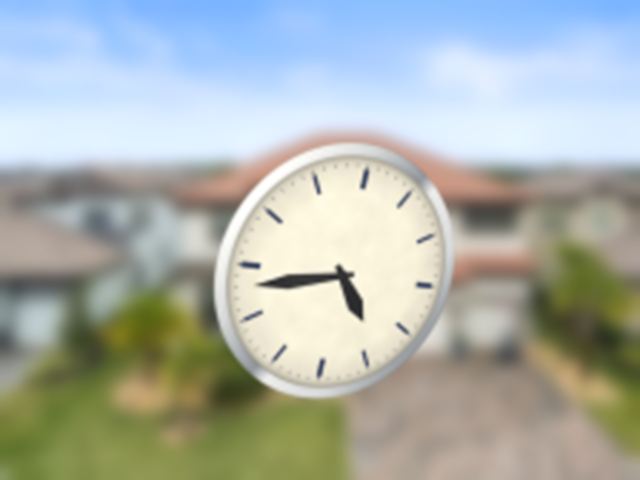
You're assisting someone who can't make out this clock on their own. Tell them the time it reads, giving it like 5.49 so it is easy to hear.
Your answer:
4.43
